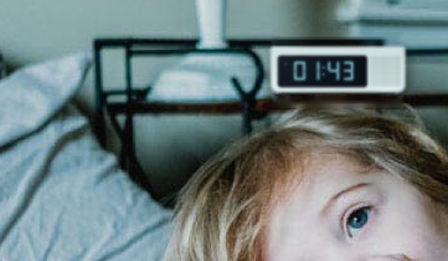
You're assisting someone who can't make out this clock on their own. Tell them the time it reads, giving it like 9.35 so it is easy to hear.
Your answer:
1.43
